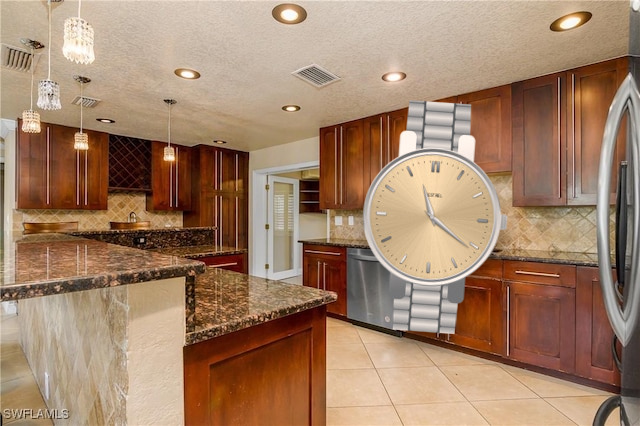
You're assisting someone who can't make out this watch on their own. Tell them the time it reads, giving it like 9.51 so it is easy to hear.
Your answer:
11.21
